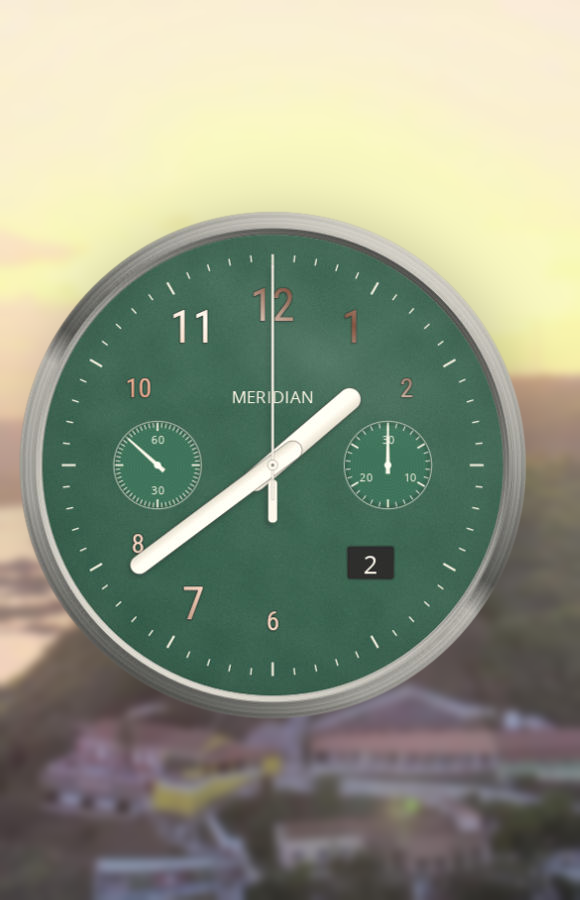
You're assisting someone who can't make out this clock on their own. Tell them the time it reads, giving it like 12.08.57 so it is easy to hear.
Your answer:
1.38.52
